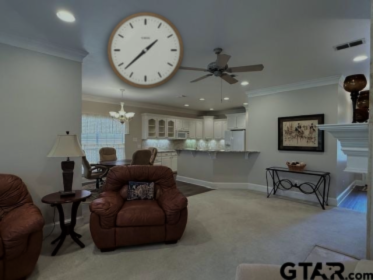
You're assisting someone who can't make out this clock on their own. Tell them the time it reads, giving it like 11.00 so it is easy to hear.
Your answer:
1.38
